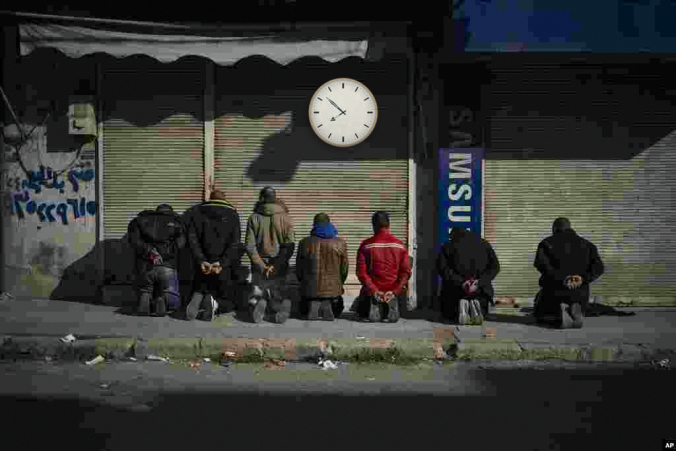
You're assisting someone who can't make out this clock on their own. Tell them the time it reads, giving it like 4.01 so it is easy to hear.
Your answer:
7.52
